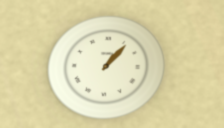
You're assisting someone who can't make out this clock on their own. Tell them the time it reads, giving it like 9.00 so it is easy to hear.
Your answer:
1.06
